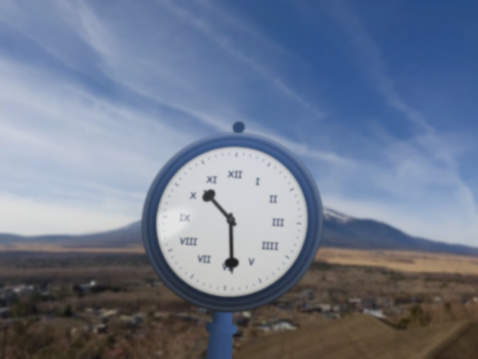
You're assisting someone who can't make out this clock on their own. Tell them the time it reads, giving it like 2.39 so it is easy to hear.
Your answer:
10.29
